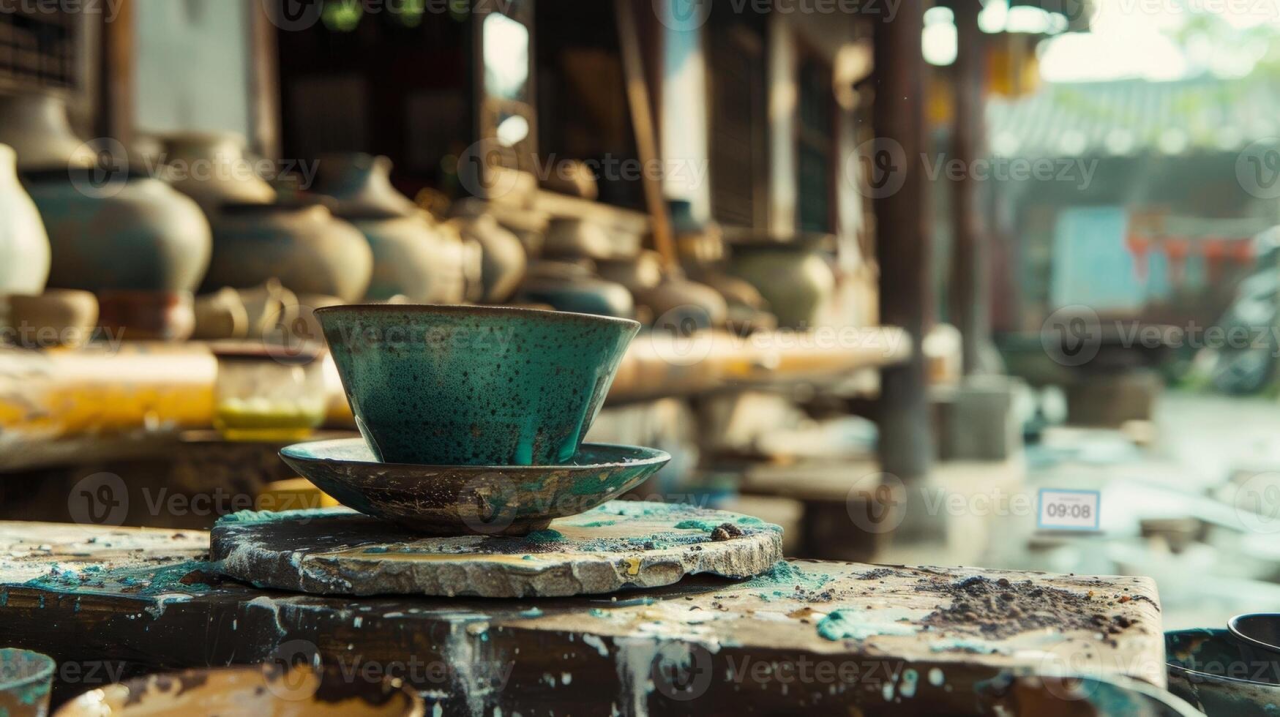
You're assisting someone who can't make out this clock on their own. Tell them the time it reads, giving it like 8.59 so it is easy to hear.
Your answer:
9.08
